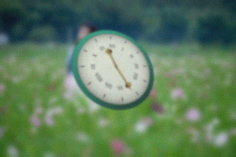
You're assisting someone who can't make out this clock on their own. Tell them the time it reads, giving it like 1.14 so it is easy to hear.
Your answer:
11.26
